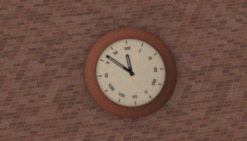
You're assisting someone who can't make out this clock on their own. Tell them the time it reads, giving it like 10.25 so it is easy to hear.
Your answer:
11.52
